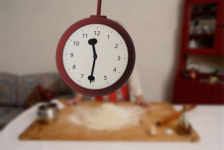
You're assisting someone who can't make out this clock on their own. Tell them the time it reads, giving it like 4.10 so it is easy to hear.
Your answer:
11.31
